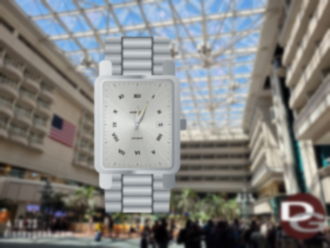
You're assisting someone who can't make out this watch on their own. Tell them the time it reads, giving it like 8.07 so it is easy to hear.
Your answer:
12.04
